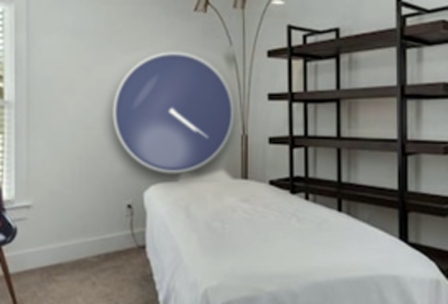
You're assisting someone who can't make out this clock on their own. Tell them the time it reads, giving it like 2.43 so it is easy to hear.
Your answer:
4.21
